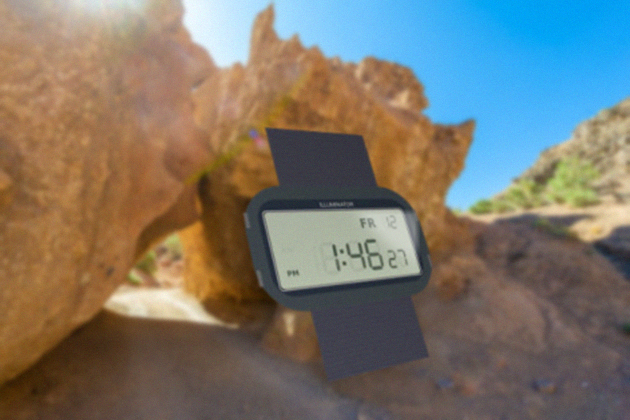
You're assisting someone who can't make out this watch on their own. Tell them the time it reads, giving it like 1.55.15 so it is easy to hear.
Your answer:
1.46.27
